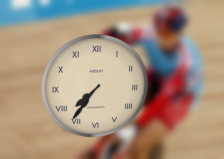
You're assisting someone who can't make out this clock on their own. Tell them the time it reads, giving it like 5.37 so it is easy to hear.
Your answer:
7.36
